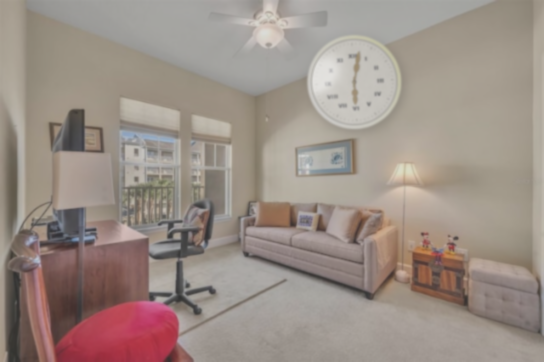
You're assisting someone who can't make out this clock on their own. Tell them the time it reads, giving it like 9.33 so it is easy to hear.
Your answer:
6.02
